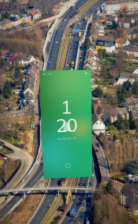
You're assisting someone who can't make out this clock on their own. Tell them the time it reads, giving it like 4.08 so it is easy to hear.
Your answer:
1.20
